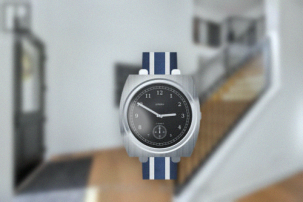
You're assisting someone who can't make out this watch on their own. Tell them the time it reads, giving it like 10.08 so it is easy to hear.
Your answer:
2.50
